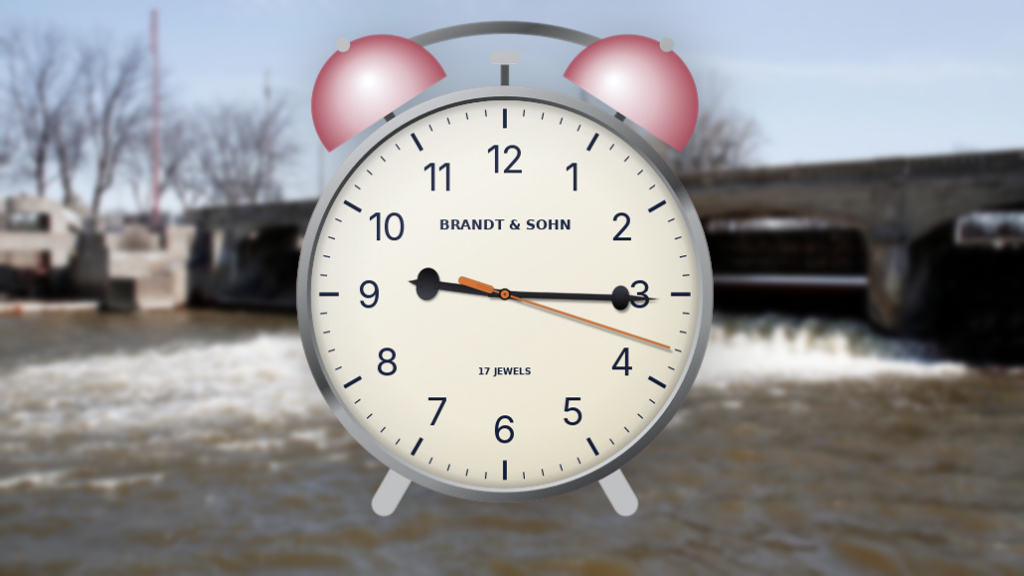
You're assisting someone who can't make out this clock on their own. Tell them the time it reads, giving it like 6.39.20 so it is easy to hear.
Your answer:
9.15.18
